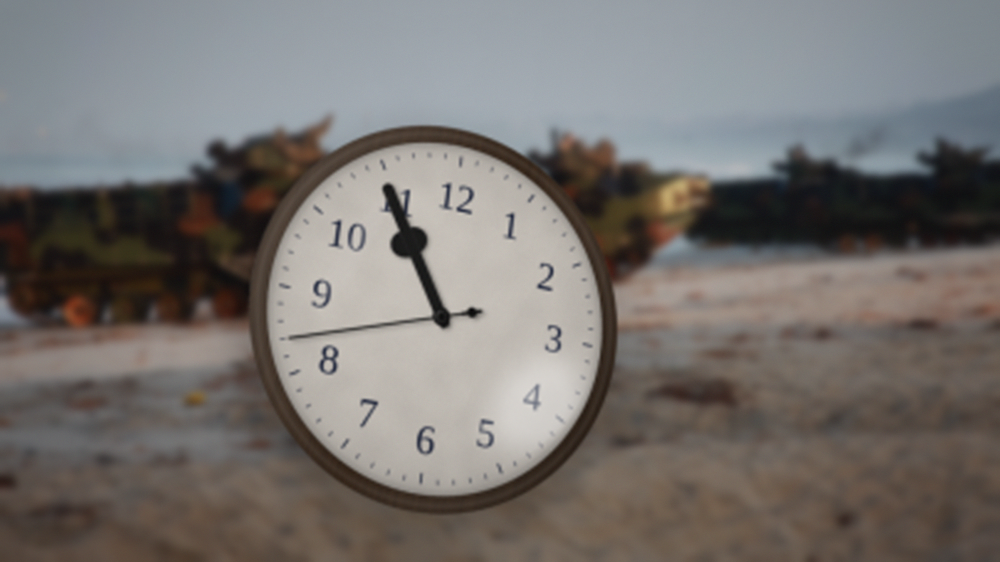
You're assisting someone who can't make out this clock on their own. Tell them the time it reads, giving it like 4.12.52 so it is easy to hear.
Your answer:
10.54.42
